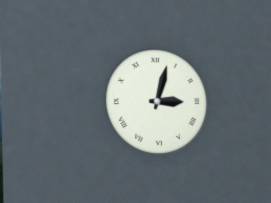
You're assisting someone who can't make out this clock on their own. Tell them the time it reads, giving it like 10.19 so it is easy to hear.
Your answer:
3.03
